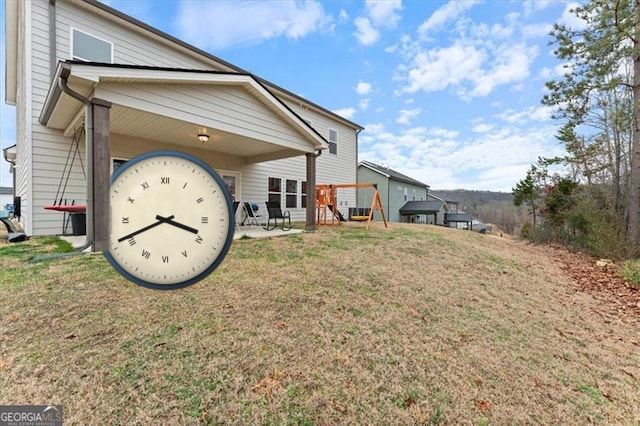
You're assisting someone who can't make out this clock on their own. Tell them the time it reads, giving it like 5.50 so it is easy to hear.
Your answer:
3.41
